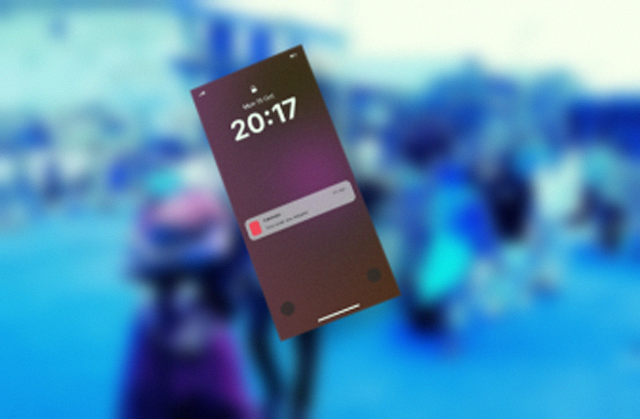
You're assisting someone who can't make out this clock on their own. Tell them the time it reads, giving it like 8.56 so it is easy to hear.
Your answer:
20.17
